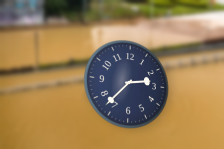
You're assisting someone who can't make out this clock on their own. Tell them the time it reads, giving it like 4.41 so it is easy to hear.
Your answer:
2.37
